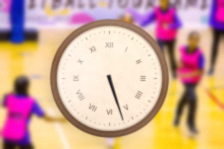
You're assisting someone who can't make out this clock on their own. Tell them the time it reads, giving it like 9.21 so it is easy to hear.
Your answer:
5.27
